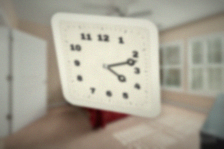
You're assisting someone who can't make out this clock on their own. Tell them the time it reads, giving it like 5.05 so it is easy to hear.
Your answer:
4.12
